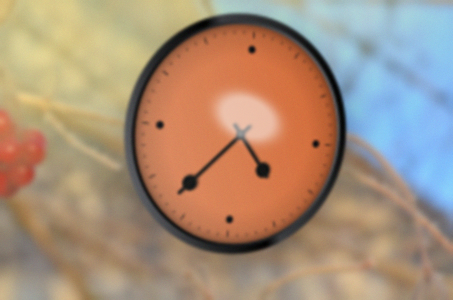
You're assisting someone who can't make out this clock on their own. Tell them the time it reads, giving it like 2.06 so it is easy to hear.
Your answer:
4.37
